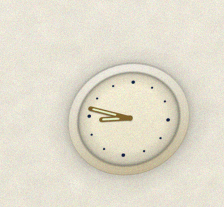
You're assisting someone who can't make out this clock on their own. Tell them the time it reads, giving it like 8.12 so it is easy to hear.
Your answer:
8.47
